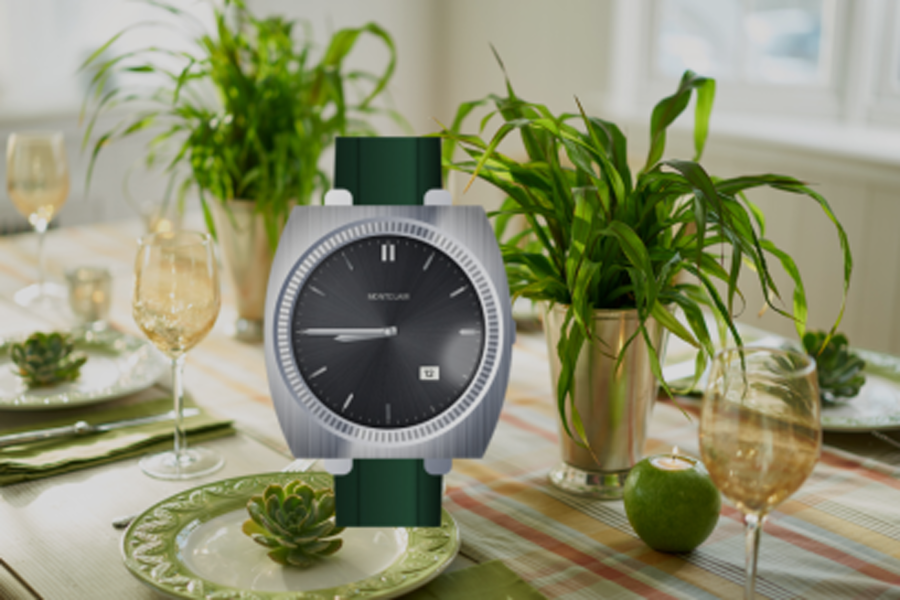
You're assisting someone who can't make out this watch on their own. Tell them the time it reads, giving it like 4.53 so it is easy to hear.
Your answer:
8.45
